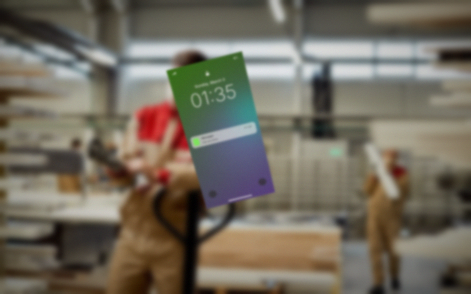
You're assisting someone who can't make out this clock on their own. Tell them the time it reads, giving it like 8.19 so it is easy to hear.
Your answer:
1.35
